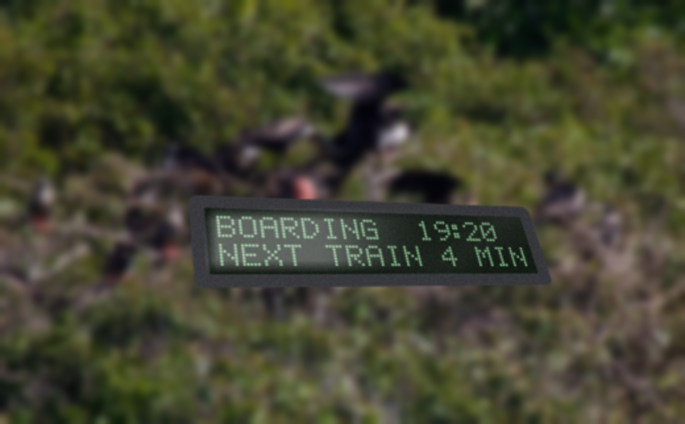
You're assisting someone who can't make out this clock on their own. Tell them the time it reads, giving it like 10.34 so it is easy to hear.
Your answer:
19.20
